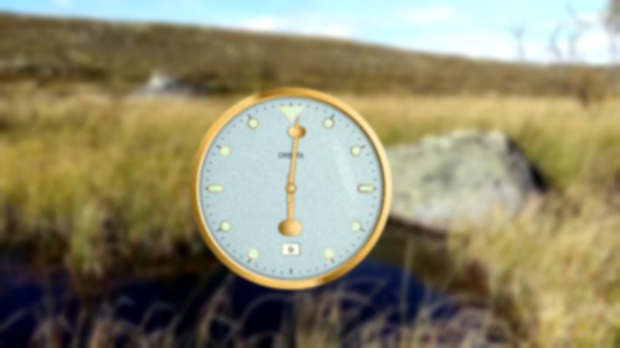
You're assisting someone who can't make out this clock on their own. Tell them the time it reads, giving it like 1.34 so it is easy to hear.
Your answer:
6.01
